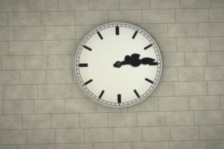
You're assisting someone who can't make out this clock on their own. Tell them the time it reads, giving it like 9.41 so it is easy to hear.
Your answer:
2.14
